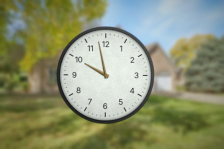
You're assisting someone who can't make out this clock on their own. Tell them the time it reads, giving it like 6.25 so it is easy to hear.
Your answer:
9.58
